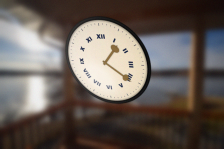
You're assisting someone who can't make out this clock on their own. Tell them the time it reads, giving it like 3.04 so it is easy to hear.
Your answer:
1.21
